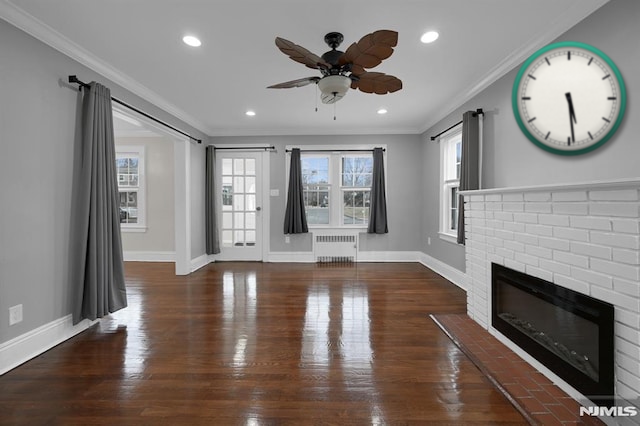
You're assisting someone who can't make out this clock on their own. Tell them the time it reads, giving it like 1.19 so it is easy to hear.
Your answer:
5.29
